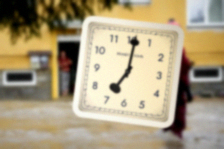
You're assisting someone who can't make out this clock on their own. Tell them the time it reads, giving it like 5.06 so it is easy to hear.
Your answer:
7.01
